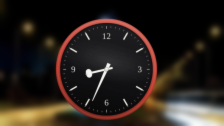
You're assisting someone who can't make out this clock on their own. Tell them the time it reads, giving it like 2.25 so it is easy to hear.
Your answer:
8.34
